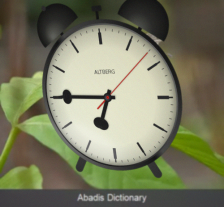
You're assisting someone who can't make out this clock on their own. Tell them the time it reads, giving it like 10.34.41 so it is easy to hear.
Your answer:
6.45.08
